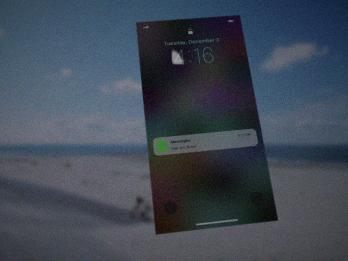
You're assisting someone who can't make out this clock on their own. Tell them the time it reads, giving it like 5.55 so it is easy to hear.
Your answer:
4.16
